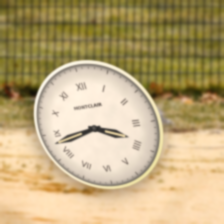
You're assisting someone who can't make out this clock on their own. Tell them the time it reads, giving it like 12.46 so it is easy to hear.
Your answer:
3.43
